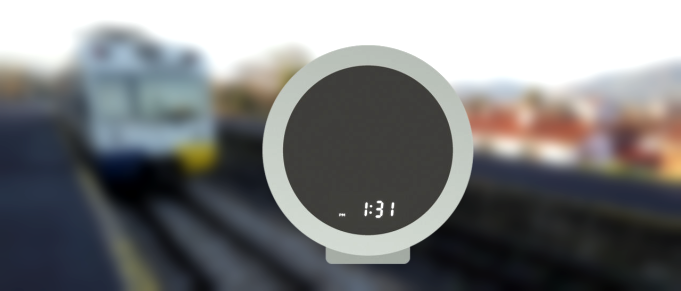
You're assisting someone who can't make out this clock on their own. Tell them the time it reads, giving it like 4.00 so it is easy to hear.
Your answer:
1.31
